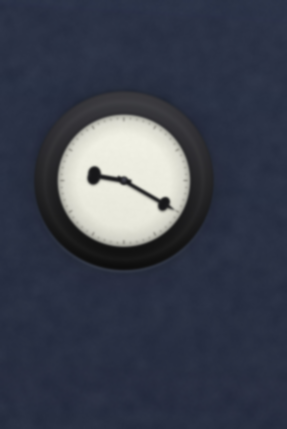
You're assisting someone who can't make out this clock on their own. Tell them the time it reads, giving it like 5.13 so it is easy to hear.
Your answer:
9.20
